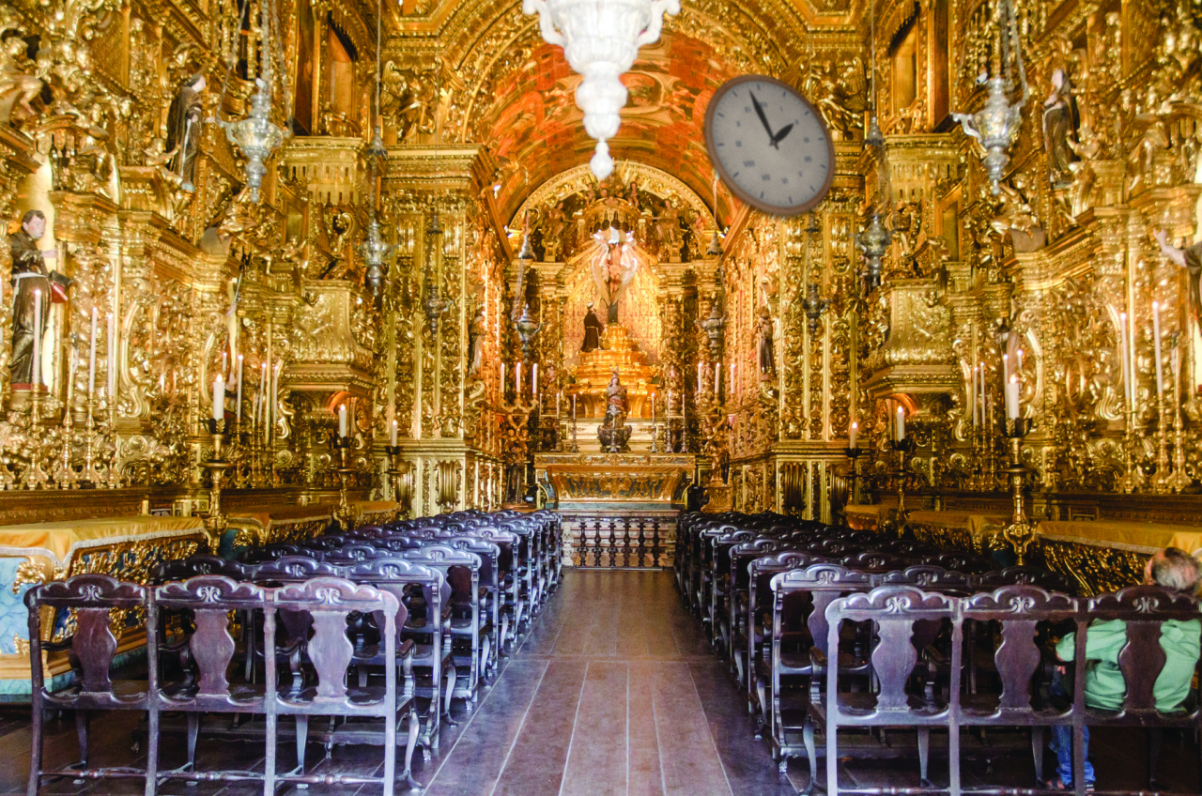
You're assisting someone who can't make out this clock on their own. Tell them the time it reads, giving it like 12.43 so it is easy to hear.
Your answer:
1.58
